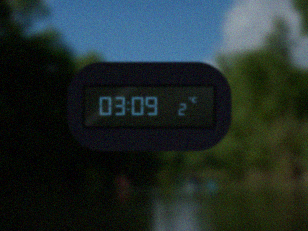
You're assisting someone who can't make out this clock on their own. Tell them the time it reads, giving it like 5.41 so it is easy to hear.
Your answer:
3.09
